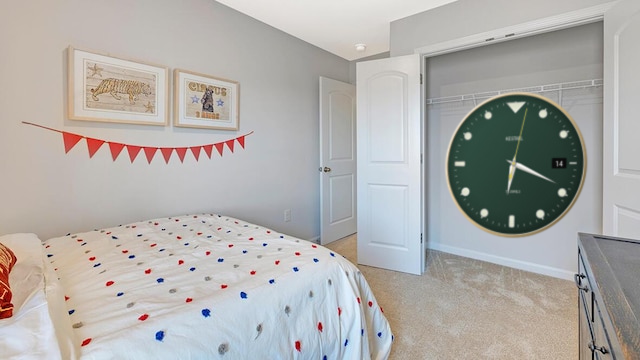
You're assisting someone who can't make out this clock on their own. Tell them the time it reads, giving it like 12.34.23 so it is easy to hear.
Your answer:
6.19.02
